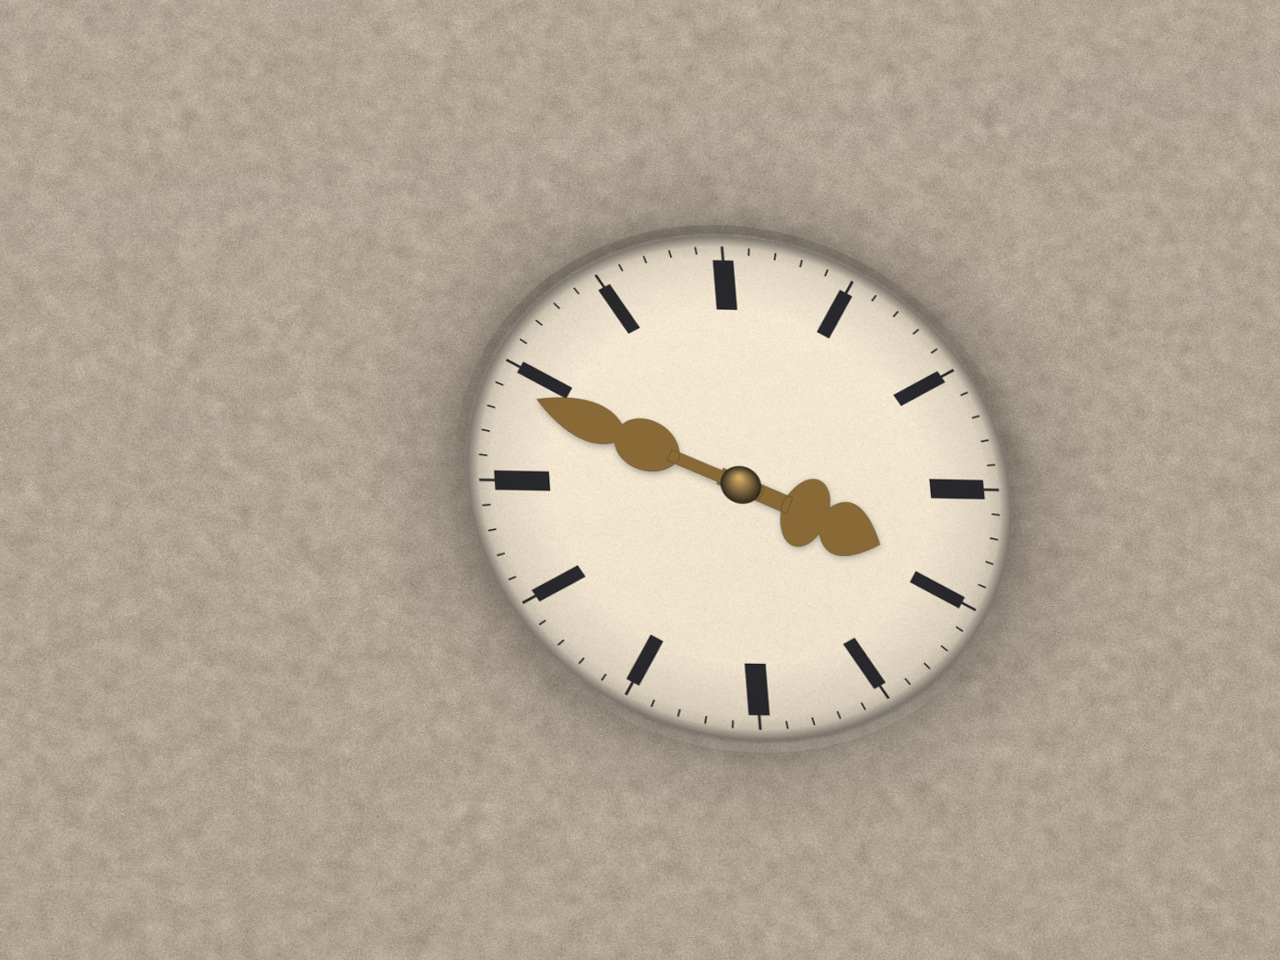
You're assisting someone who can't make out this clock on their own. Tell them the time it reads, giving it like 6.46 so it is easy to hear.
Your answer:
3.49
